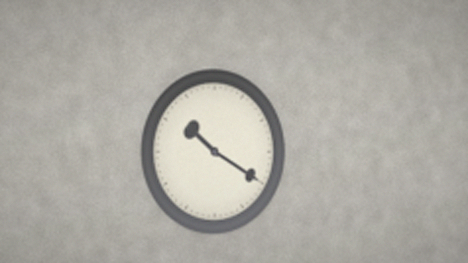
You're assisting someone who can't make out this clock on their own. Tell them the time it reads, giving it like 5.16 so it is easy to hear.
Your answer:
10.20
